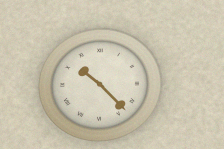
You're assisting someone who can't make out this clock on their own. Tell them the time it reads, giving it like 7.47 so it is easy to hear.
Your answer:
10.23
